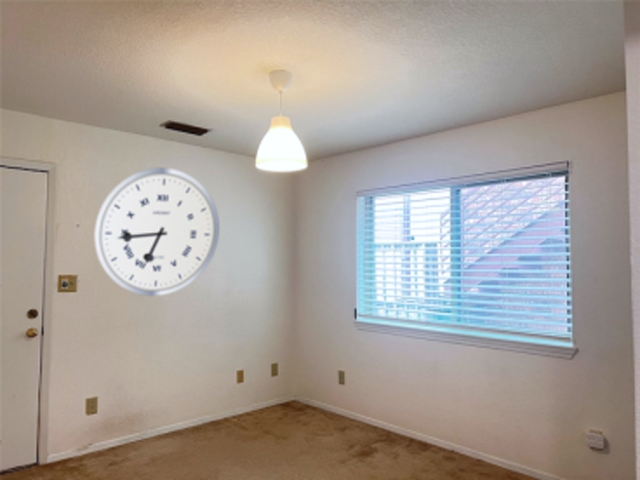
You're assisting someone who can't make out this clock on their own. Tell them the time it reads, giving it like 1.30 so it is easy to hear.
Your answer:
6.44
